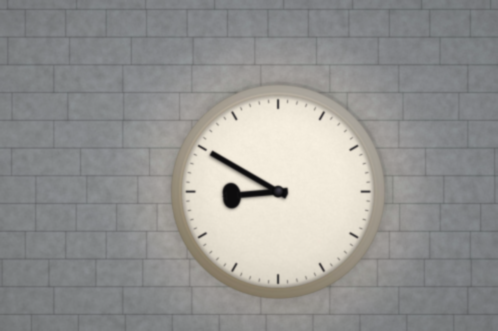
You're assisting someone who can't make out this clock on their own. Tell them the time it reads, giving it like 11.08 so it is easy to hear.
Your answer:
8.50
